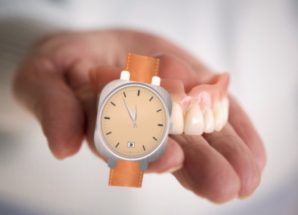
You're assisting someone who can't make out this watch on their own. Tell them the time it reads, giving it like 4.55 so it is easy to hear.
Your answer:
11.54
